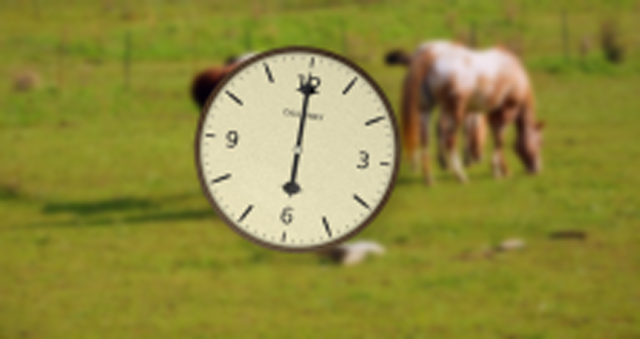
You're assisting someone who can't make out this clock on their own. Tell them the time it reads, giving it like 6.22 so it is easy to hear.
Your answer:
6.00
